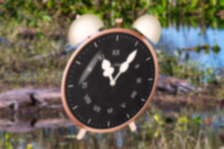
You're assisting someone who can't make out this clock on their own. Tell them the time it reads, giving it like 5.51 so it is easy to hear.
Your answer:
11.06
